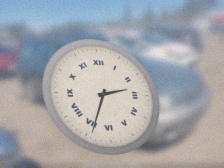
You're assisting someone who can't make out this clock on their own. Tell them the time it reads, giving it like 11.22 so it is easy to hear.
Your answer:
2.34
